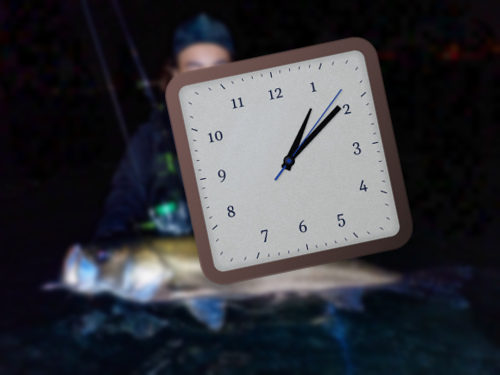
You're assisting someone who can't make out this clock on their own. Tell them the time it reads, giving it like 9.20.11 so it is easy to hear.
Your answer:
1.09.08
